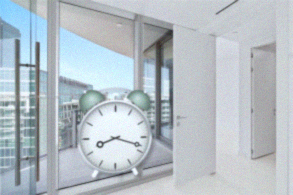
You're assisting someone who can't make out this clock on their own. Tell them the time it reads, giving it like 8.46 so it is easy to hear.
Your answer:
8.18
